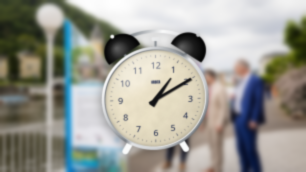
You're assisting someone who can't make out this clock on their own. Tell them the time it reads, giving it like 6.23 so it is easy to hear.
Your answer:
1.10
